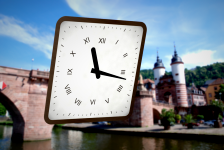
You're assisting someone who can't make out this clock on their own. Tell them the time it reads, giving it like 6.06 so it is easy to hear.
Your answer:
11.17
